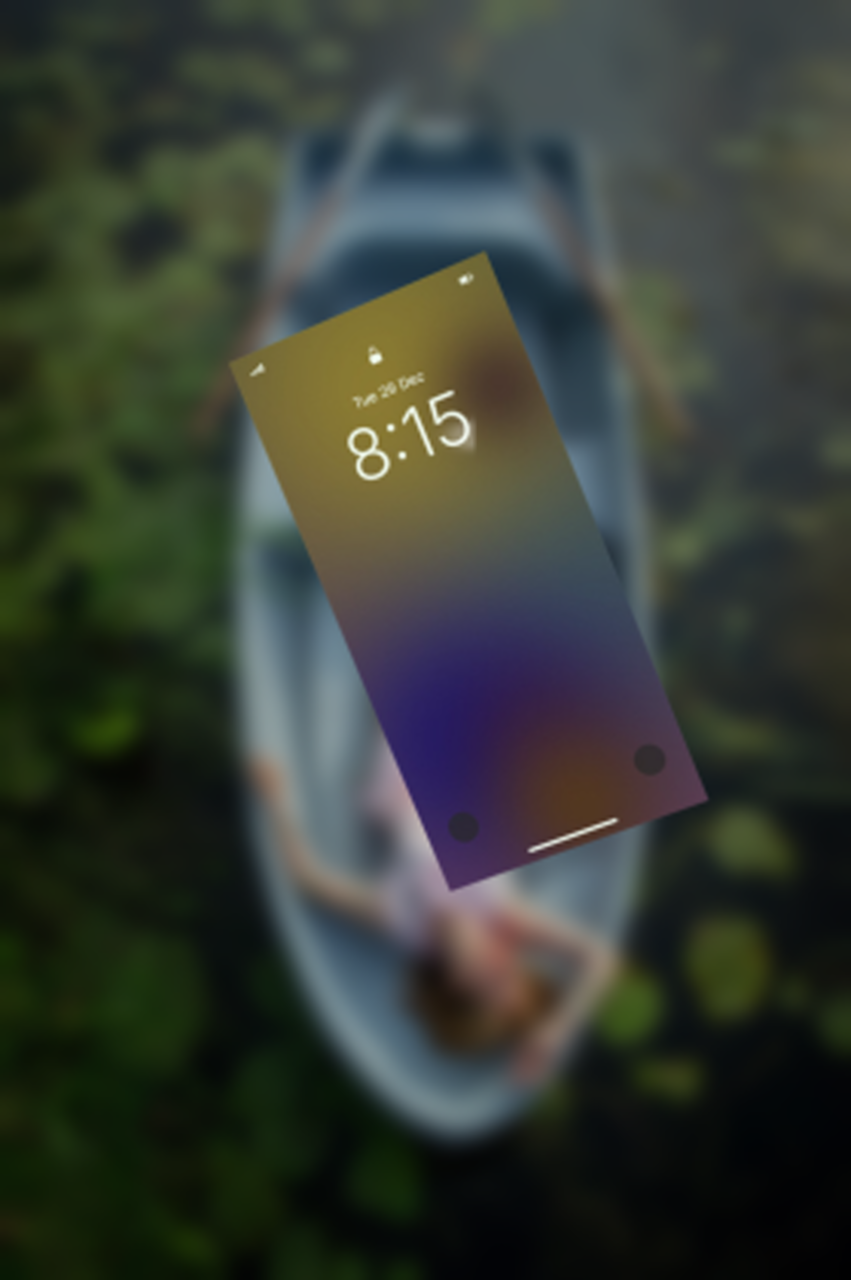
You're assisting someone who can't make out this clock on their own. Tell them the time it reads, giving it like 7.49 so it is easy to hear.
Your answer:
8.15
